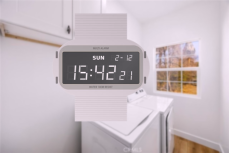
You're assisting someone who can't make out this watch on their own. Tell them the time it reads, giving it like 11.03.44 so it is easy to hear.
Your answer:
15.42.21
